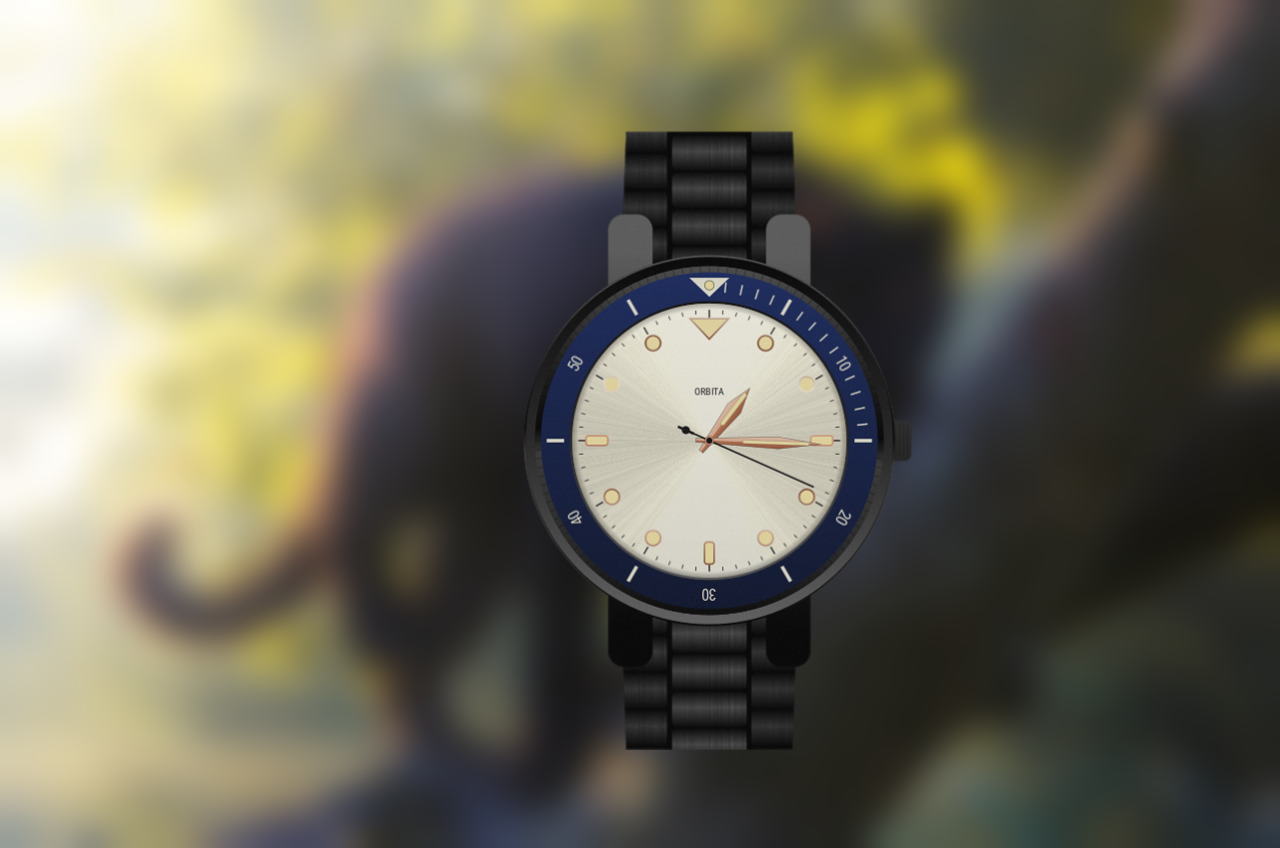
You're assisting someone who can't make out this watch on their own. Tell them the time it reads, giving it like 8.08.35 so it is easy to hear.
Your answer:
1.15.19
